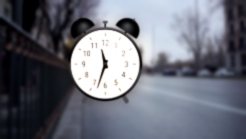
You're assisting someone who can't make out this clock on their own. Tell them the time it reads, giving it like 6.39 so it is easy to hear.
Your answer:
11.33
